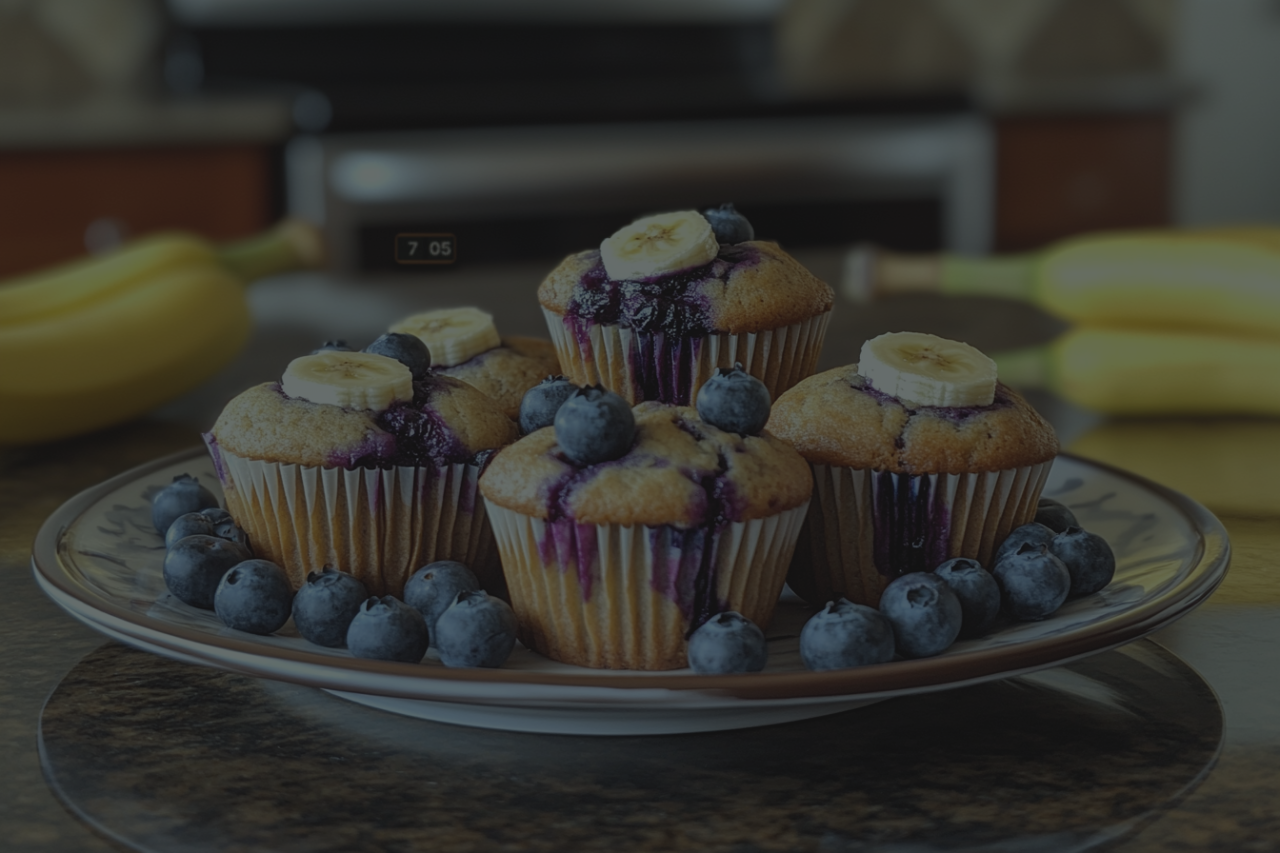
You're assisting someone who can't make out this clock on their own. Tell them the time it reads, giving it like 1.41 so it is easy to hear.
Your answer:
7.05
